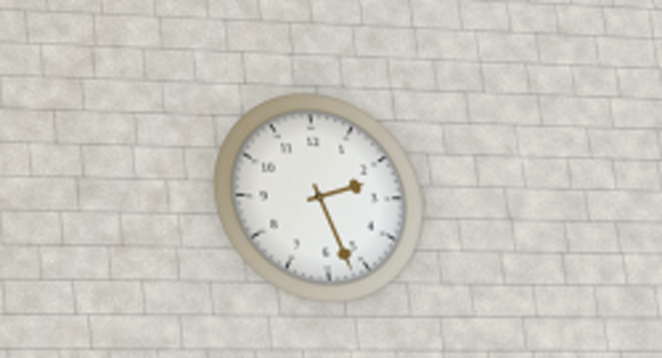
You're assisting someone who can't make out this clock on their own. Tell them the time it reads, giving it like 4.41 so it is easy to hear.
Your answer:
2.27
